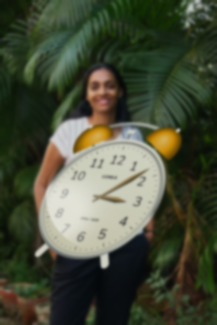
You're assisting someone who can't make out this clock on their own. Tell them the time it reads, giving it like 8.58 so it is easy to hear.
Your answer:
3.08
